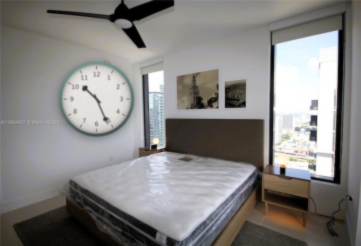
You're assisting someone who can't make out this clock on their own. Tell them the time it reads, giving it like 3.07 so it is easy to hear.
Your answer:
10.26
